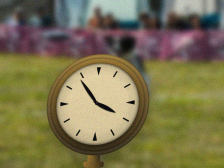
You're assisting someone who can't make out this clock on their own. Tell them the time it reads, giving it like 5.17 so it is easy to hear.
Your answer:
3.54
